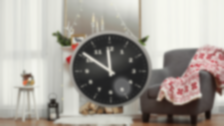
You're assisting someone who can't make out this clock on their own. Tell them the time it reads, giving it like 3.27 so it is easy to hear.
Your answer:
11.51
